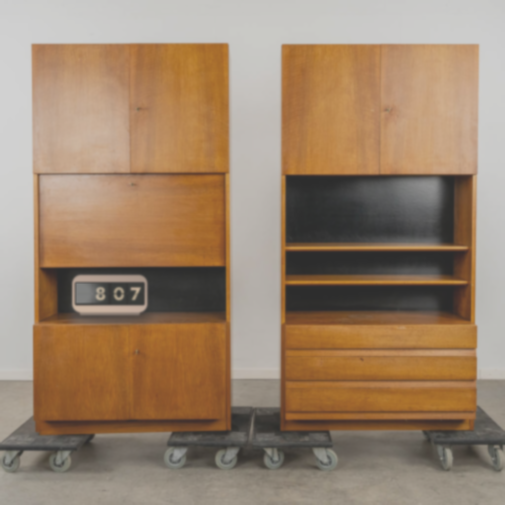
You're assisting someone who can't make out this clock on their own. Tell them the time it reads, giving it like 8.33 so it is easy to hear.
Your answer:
8.07
